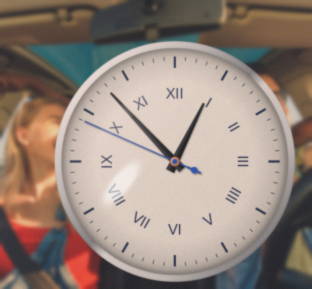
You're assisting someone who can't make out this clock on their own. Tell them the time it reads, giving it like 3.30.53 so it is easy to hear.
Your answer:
12.52.49
